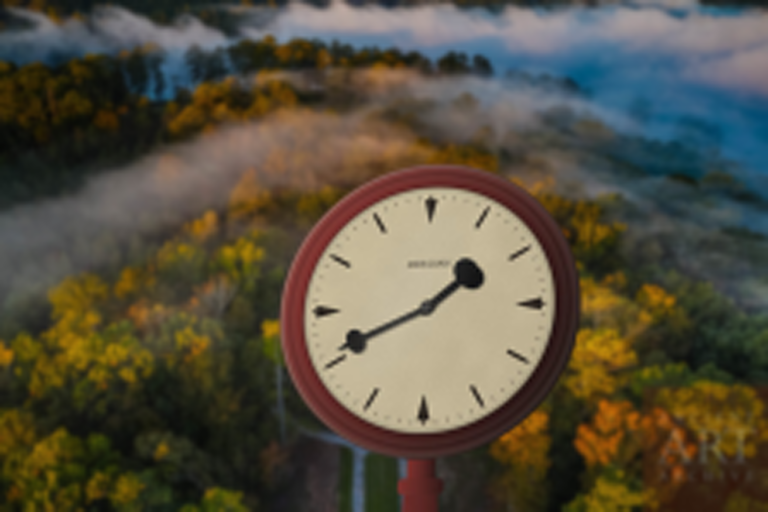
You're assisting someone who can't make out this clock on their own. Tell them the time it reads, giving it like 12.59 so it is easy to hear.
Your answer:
1.41
